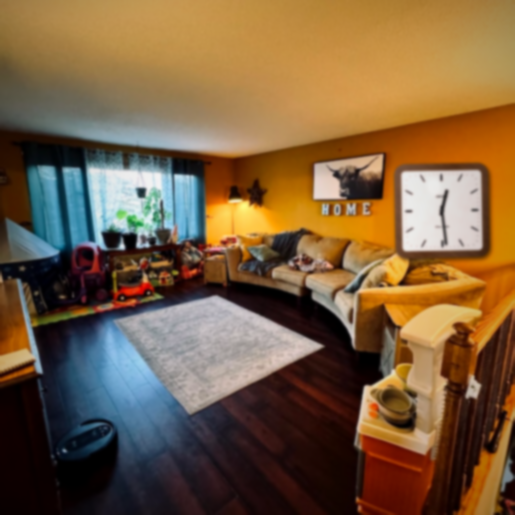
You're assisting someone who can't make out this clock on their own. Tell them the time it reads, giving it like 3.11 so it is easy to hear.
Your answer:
12.29
